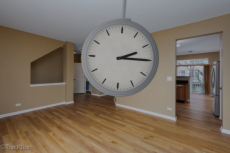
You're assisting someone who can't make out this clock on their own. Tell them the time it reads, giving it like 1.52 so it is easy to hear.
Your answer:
2.15
